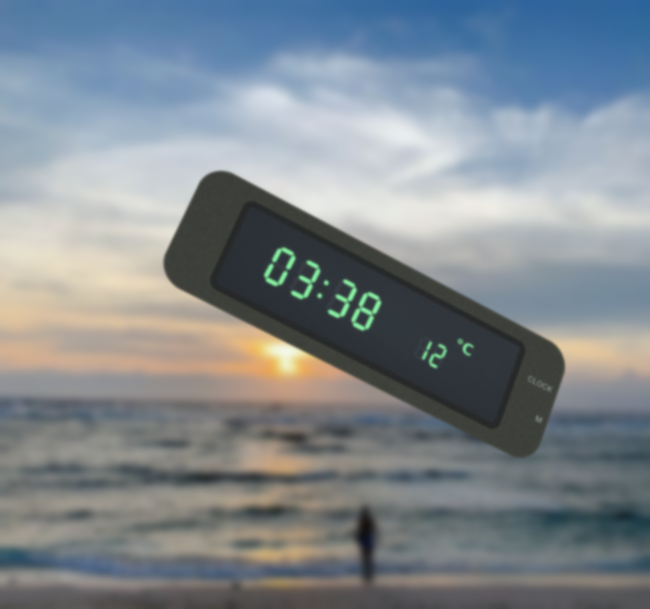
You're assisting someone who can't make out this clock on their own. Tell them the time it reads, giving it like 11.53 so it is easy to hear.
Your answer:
3.38
